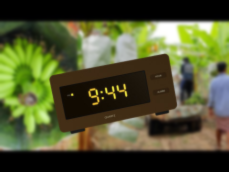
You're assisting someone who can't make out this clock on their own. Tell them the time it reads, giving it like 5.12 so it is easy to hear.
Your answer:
9.44
